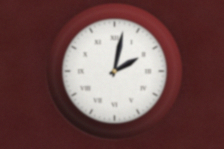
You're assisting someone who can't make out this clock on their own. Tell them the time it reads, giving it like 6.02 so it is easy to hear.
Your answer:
2.02
